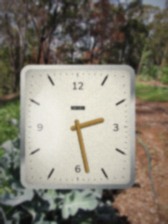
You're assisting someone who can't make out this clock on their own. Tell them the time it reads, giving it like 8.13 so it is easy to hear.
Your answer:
2.28
